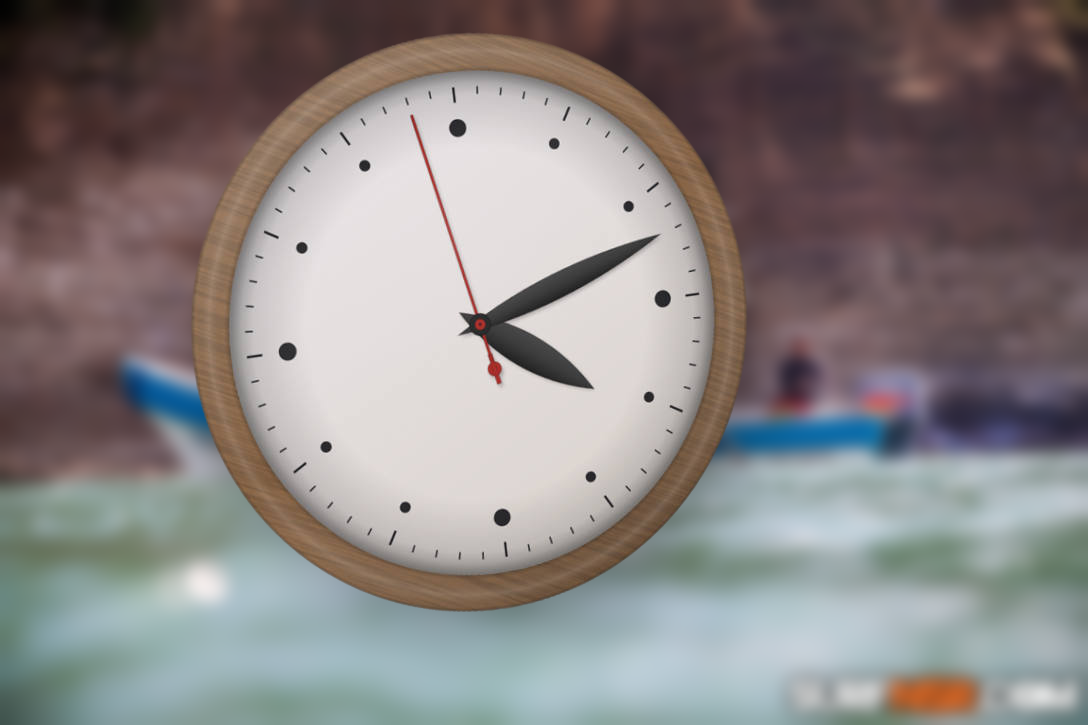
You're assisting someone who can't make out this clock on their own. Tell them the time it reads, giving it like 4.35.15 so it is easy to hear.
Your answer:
4.11.58
